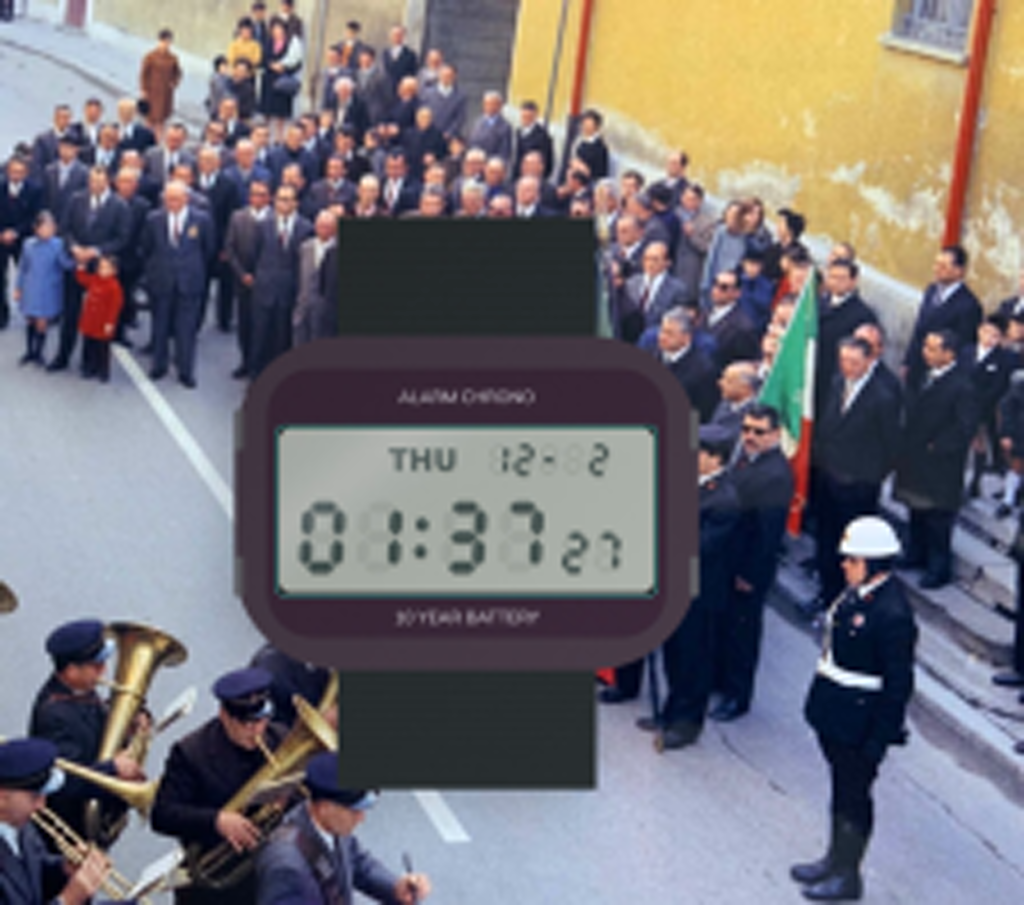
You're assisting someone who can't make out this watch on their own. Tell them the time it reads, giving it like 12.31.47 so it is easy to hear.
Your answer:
1.37.27
